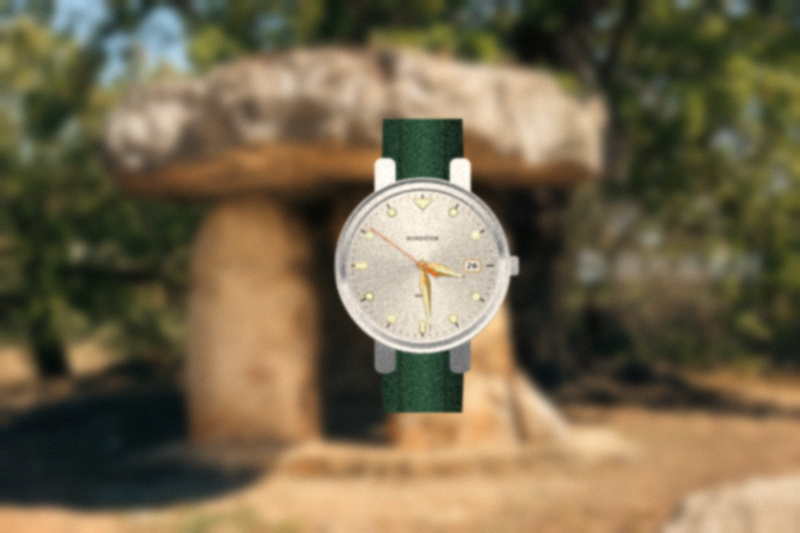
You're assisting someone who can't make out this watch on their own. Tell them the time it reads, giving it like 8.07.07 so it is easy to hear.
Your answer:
3.28.51
